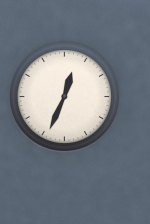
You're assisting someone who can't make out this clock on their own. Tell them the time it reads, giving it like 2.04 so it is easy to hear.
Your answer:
12.34
